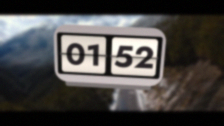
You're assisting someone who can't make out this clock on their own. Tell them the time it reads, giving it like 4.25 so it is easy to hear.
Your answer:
1.52
